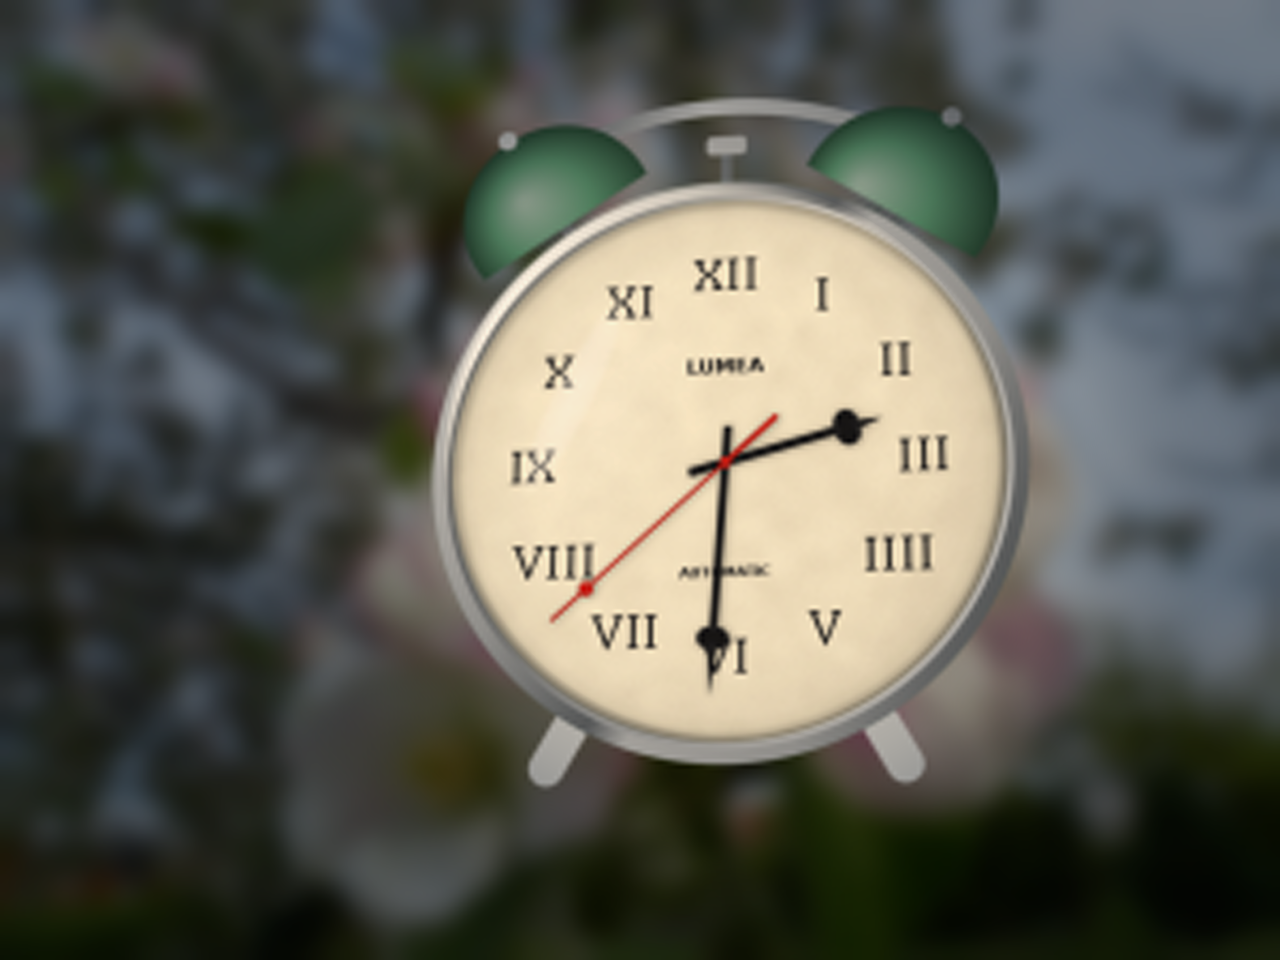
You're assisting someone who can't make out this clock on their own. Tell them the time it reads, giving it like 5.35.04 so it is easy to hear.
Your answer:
2.30.38
